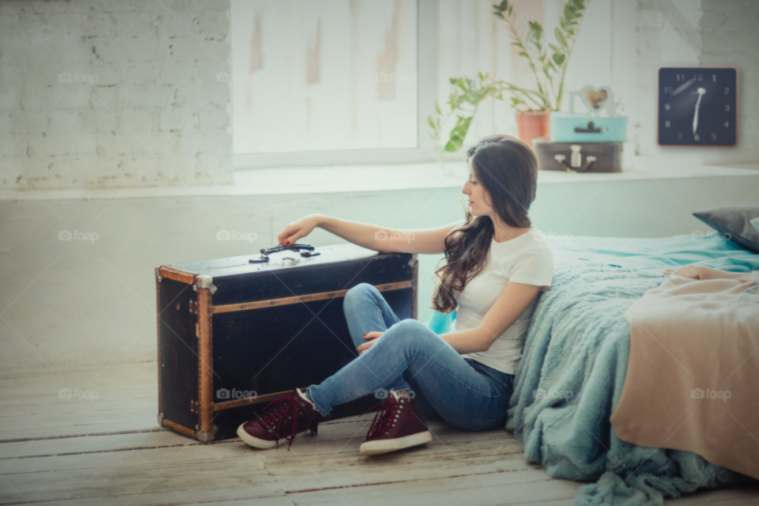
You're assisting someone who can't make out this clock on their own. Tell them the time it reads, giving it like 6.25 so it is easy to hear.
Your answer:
12.31
